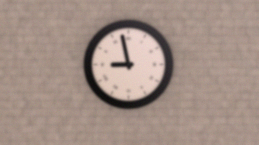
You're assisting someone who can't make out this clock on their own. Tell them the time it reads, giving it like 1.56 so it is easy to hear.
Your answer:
8.58
